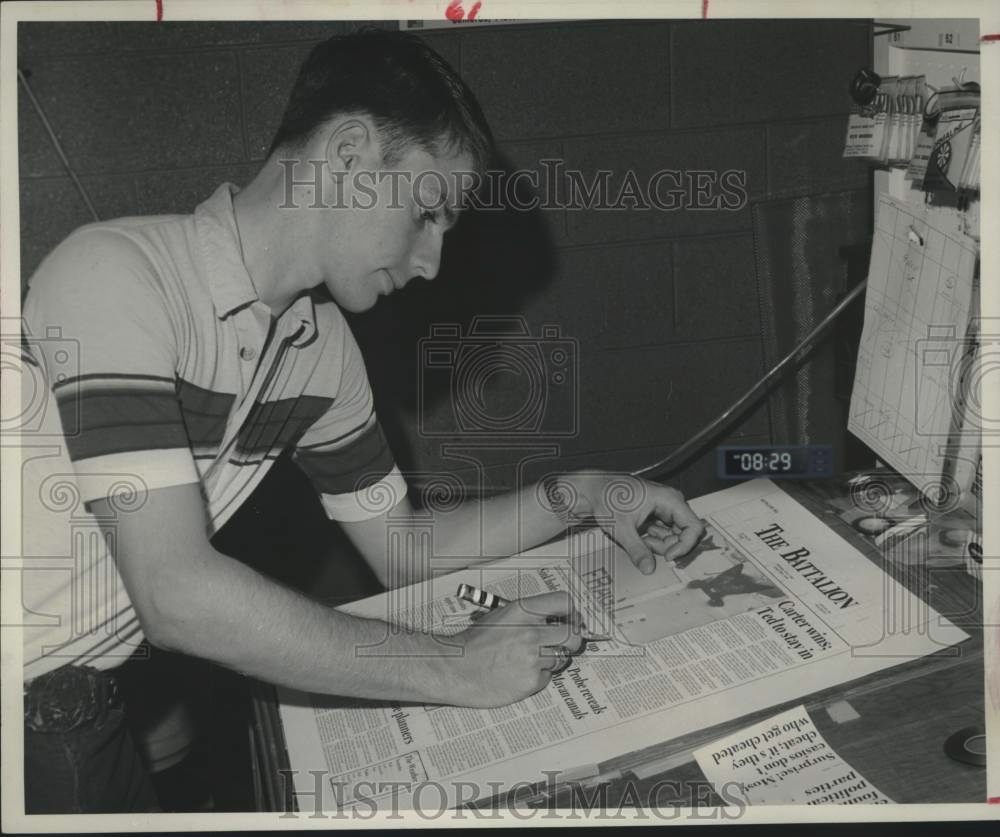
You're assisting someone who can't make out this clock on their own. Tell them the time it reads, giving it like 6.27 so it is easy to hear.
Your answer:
8.29
